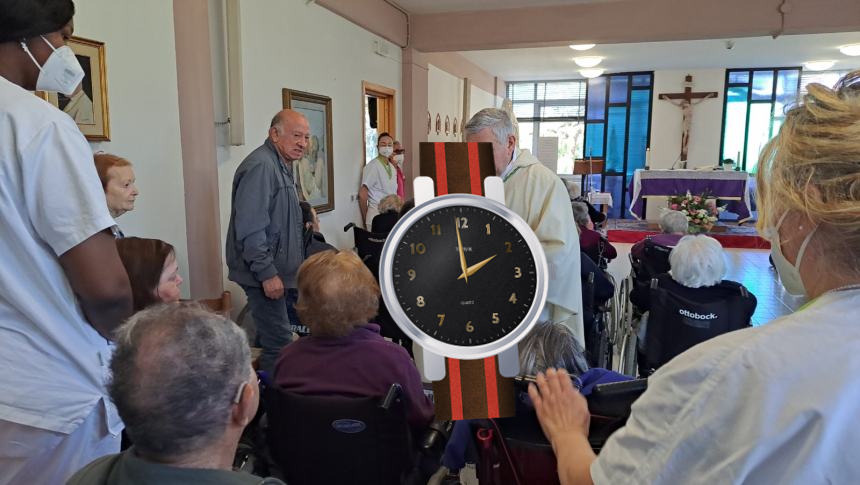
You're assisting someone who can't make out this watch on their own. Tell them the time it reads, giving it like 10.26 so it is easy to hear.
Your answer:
1.59
